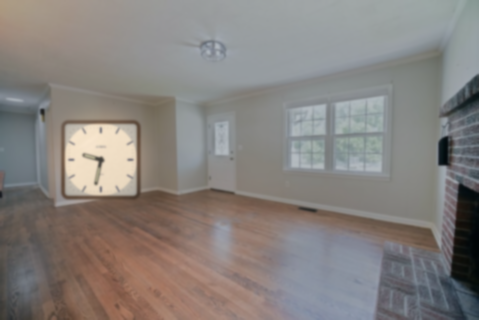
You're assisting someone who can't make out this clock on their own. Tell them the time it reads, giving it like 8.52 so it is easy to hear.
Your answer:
9.32
